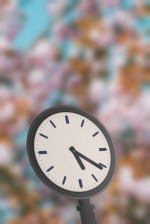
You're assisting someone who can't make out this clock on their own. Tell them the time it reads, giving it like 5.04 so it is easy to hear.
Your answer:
5.21
